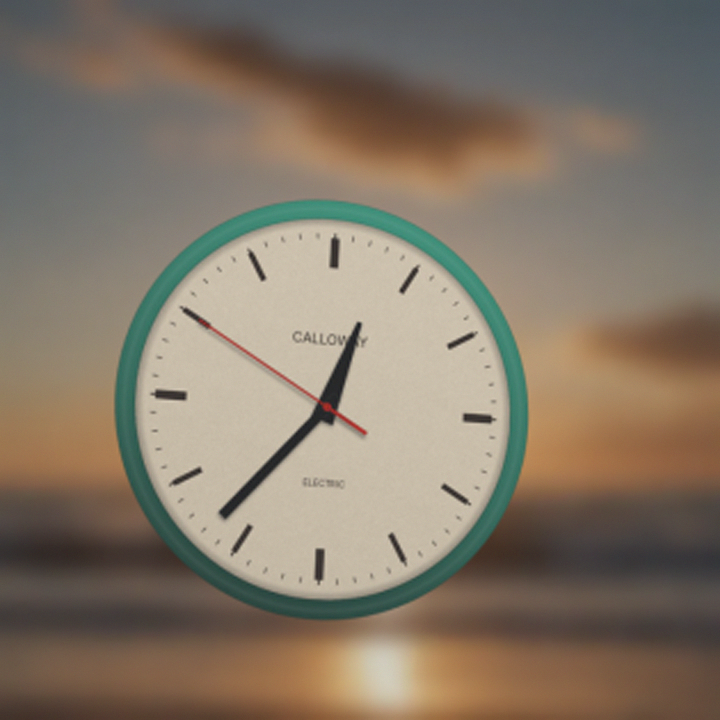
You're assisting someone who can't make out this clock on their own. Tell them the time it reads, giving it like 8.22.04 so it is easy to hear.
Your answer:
12.36.50
